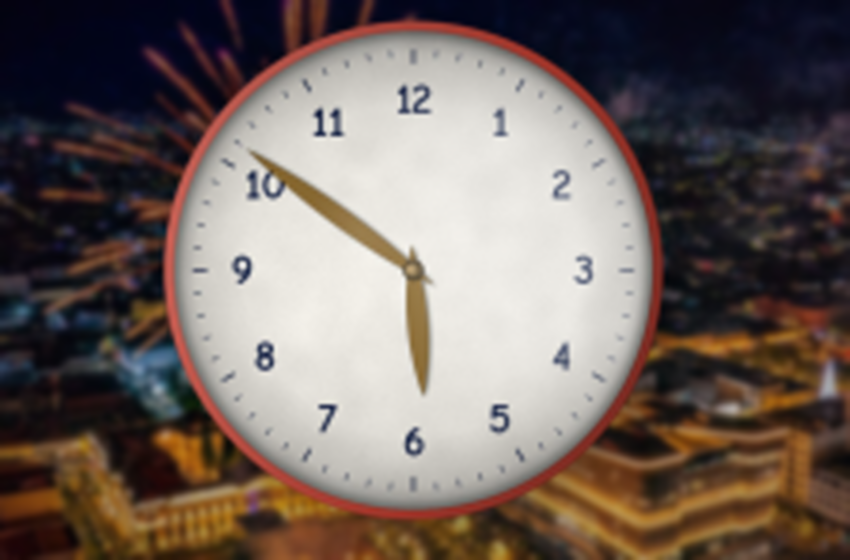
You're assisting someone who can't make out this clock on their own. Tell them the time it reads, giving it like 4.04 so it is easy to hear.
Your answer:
5.51
